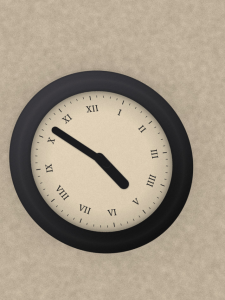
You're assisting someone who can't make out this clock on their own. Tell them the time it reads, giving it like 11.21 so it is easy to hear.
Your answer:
4.52
